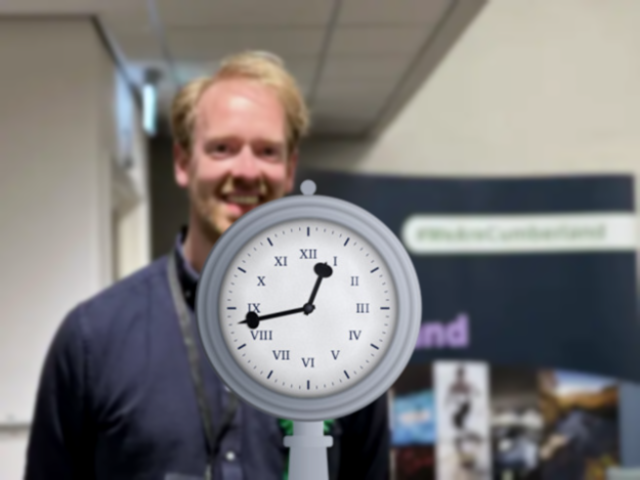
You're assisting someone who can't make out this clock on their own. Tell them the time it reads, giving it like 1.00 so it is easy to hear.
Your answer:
12.43
